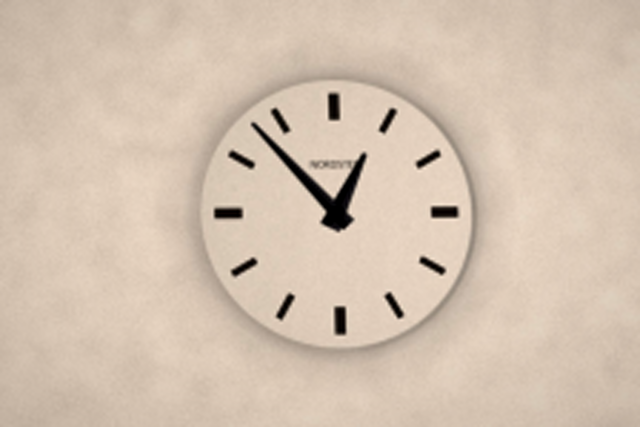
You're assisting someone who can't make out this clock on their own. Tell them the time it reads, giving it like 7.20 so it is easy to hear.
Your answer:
12.53
